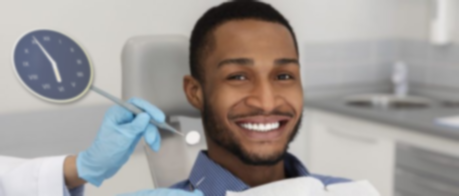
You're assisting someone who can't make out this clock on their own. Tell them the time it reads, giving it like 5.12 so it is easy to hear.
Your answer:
5.56
